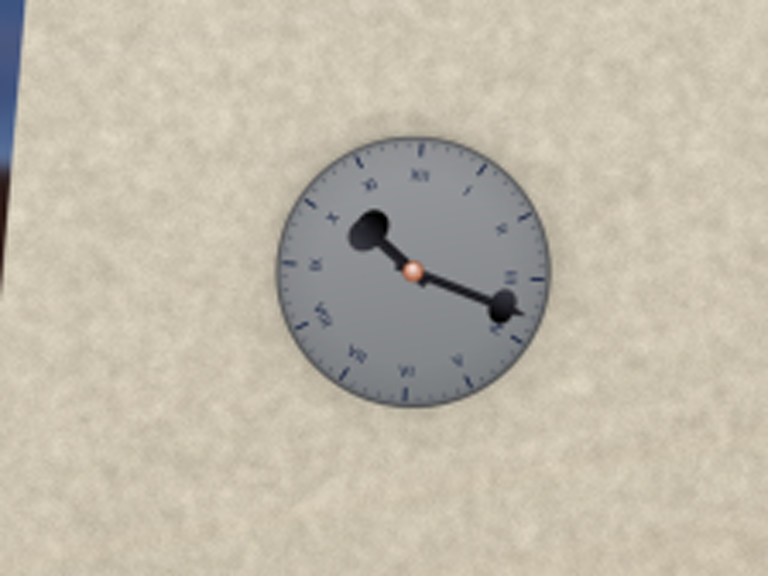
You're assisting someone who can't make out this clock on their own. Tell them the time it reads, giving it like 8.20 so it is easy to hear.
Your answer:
10.18
